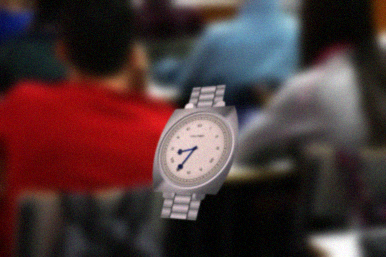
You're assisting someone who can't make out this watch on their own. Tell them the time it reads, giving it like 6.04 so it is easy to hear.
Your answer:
8.35
